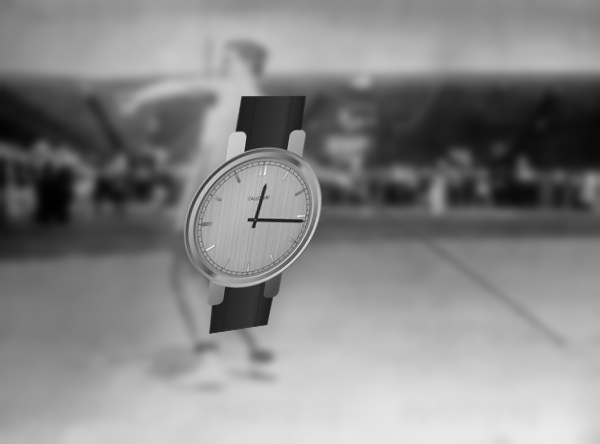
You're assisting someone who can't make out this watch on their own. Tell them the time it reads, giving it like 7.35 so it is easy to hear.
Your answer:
12.16
